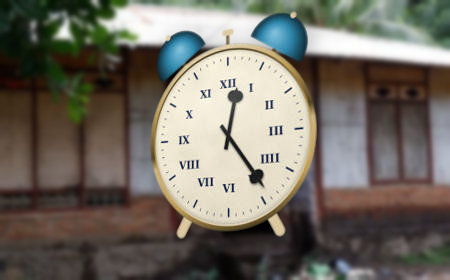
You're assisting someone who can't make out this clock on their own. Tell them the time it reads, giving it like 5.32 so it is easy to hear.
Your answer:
12.24
